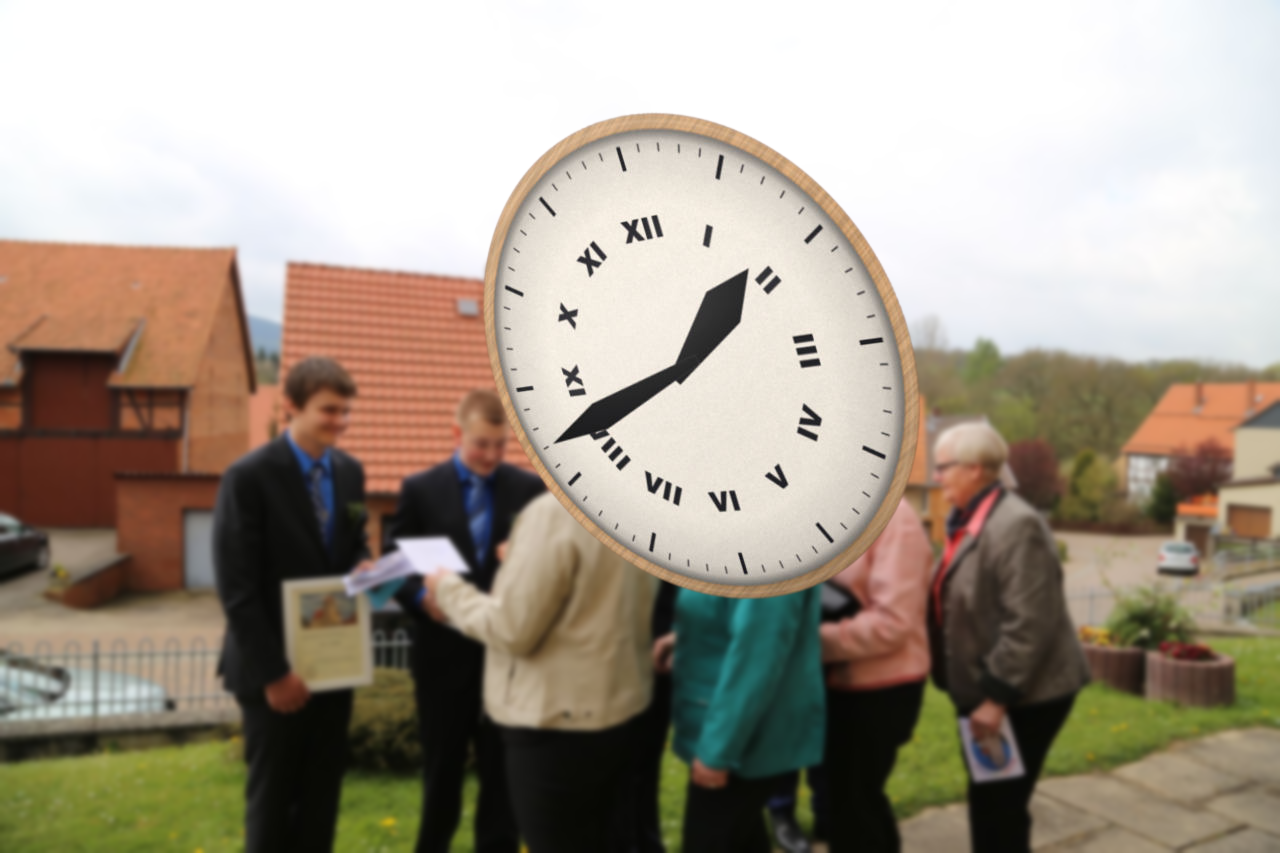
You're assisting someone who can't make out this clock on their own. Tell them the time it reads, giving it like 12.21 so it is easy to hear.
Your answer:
1.42
